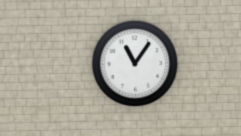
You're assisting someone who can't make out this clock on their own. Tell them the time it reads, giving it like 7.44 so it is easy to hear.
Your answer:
11.06
